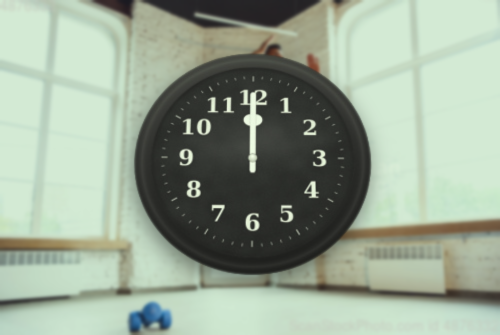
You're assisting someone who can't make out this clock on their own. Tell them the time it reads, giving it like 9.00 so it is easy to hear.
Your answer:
12.00
